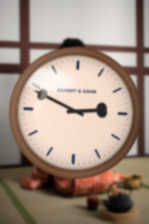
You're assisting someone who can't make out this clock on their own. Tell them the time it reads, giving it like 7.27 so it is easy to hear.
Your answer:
2.49
